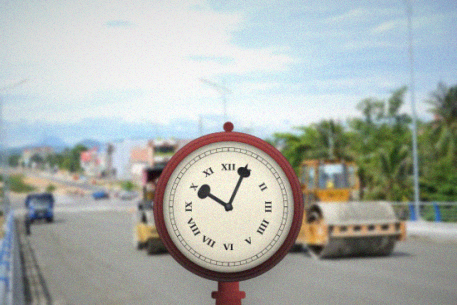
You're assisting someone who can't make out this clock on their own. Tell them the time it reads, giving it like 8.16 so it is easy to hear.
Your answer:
10.04
